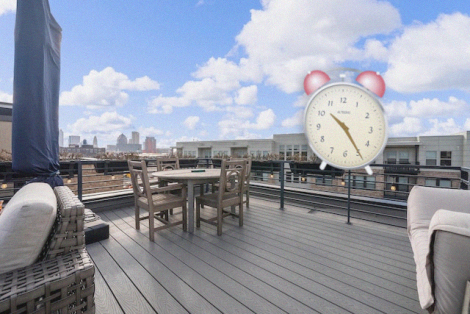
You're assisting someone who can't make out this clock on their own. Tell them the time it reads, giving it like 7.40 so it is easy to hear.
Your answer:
10.25
